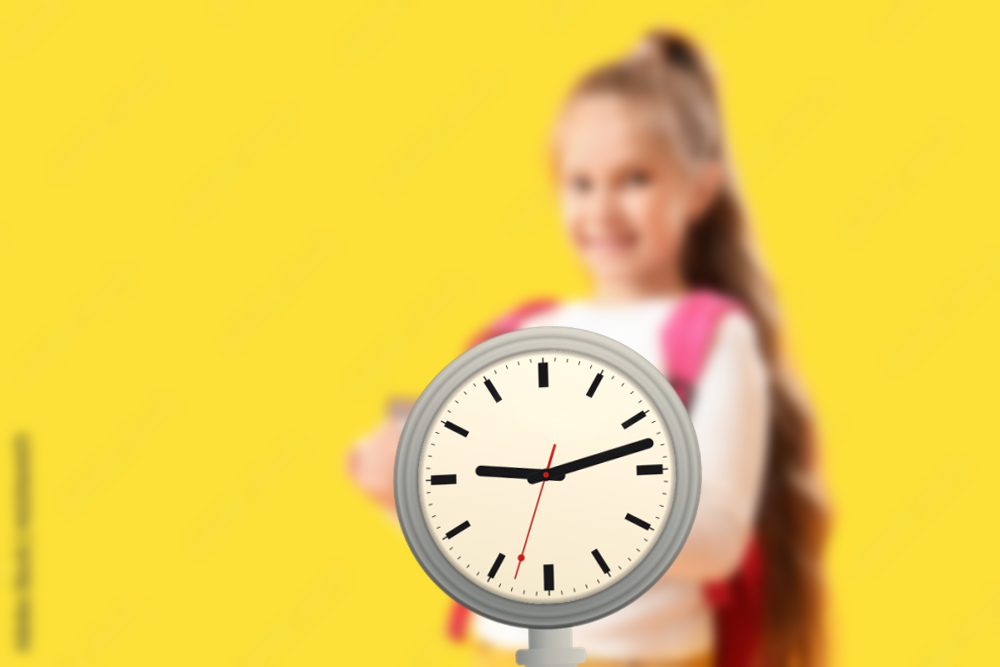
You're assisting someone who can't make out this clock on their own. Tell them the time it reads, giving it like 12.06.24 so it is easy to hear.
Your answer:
9.12.33
